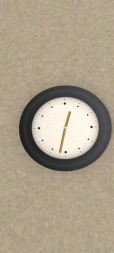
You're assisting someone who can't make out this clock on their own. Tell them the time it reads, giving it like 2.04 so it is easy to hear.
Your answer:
12.32
